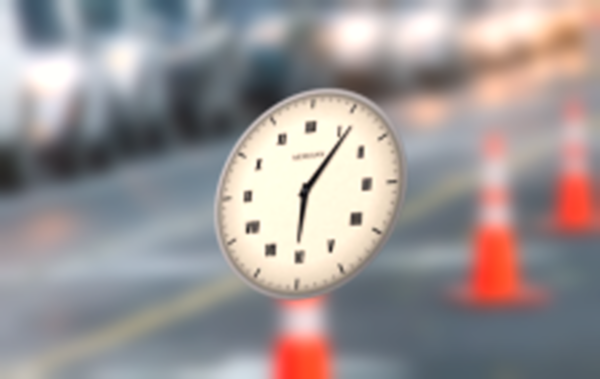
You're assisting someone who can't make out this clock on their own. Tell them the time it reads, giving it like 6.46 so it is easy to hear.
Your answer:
6.06
